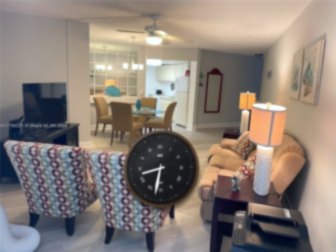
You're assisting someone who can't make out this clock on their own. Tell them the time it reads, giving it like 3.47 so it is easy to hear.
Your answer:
8.32
